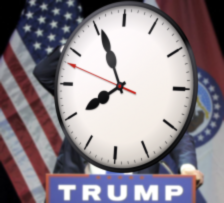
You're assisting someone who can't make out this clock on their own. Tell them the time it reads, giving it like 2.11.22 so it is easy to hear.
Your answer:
7.55.48
